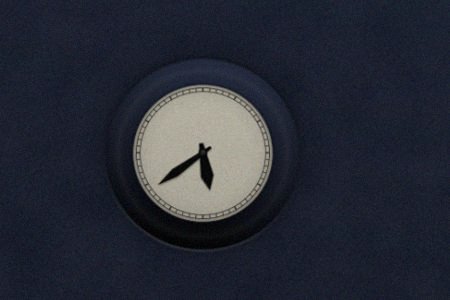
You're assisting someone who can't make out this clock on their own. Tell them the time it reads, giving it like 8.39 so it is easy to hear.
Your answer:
5.39
